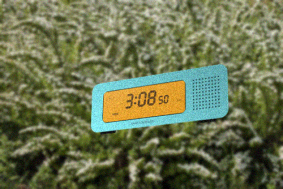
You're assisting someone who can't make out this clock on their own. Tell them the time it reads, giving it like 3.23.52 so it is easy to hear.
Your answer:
3.08.50
